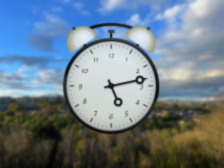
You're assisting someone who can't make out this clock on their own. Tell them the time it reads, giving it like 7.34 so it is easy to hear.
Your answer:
5.13
